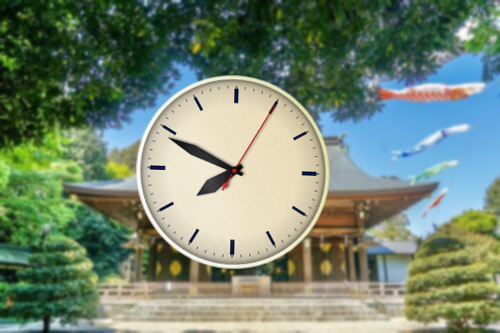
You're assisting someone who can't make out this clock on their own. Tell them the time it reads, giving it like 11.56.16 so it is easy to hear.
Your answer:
7.49.05
